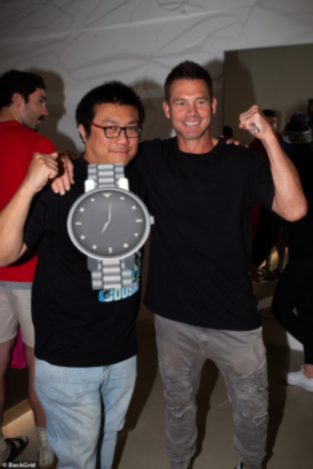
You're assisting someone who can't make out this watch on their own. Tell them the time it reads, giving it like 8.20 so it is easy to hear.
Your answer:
7.01
